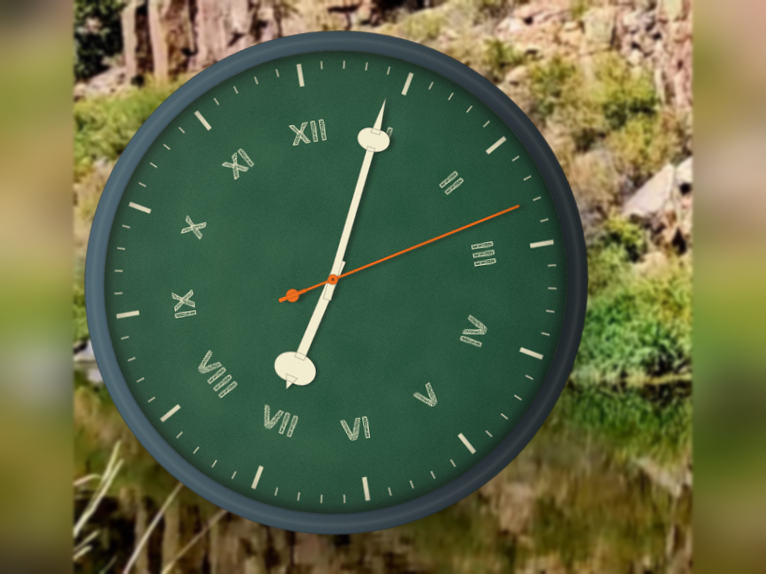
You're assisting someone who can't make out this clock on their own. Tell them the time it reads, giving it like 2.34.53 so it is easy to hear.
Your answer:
7.04.13
